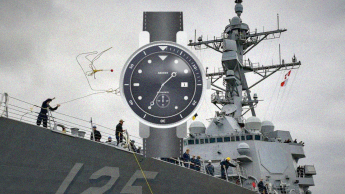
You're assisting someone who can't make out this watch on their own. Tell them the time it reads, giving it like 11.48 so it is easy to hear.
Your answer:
1.35
